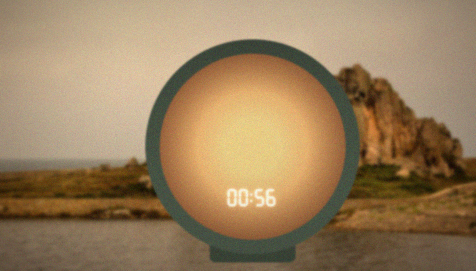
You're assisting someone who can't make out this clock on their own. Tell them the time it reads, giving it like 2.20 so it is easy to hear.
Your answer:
0.56
